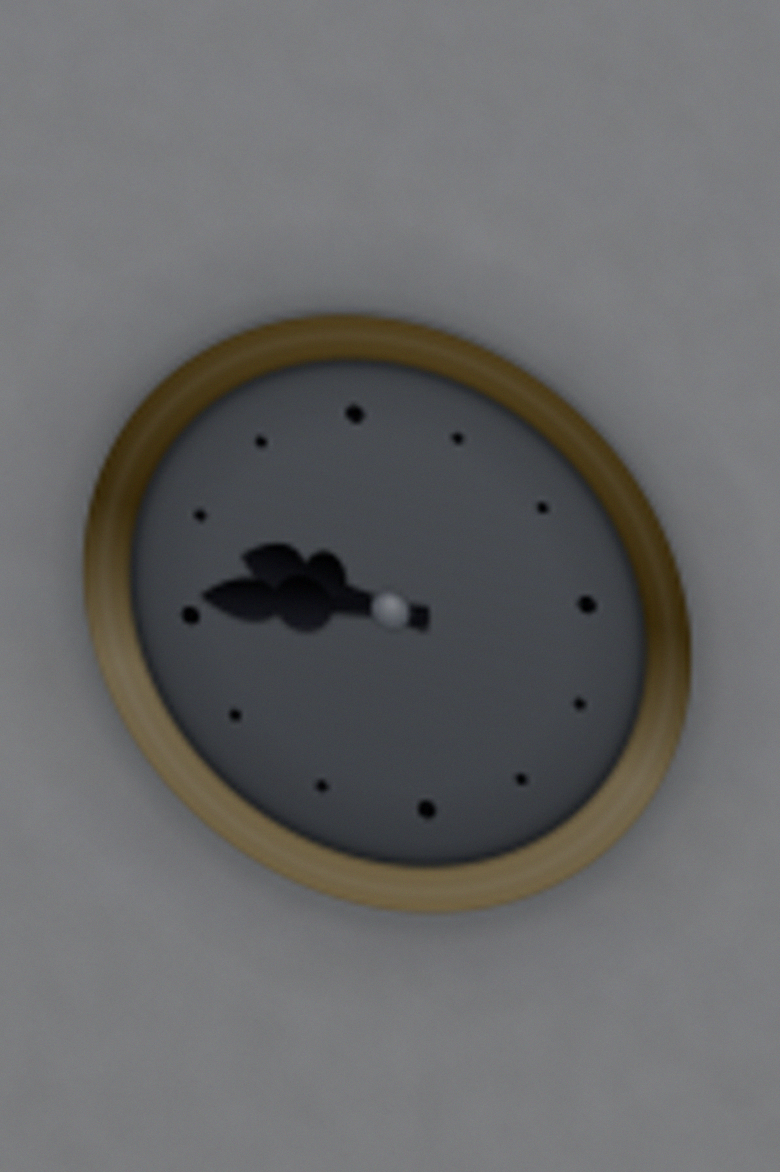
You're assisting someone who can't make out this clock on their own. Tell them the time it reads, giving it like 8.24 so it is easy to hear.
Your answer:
9.46
